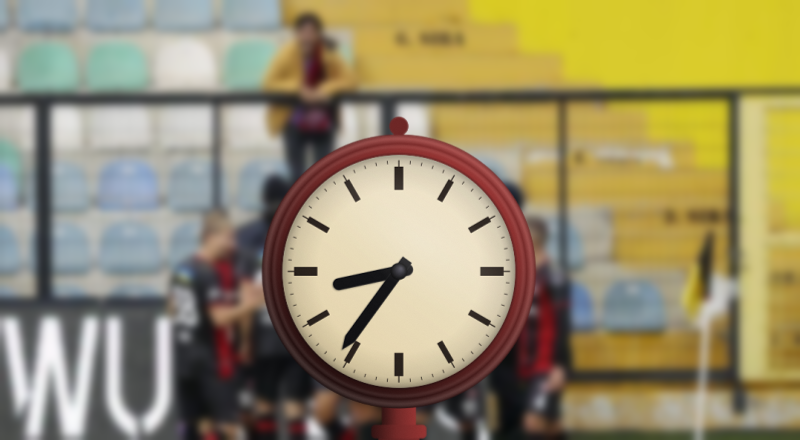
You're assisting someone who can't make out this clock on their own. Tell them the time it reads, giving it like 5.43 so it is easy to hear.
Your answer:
8.36
